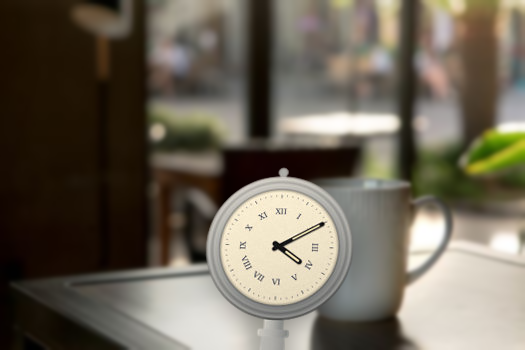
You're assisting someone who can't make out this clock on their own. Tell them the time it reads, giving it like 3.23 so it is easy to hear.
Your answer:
4.10
